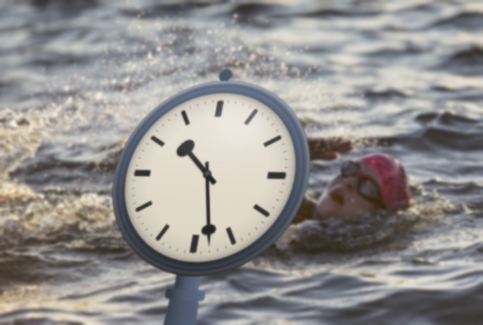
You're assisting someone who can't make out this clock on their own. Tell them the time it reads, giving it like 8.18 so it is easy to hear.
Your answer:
10.28
